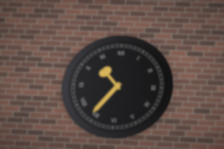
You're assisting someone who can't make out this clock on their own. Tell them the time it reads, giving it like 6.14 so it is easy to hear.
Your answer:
10.36
